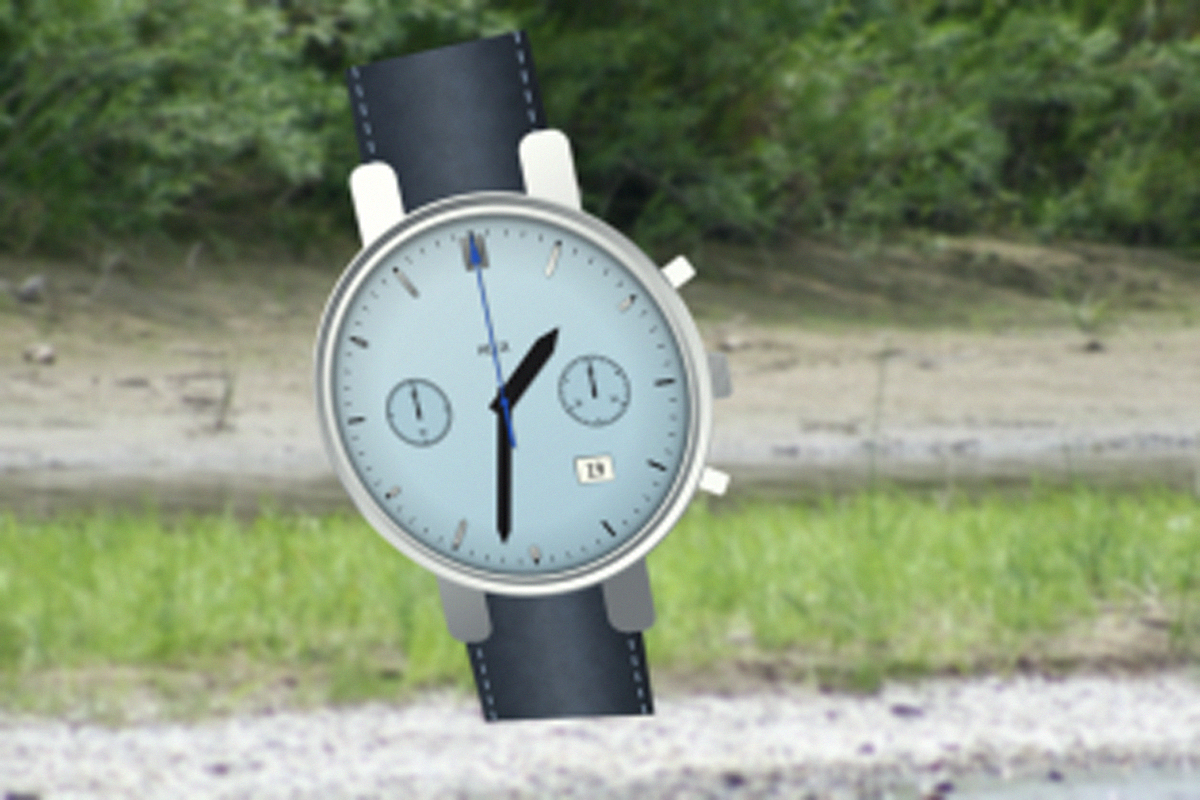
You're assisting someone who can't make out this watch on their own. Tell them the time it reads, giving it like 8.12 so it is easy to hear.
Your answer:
1.32
